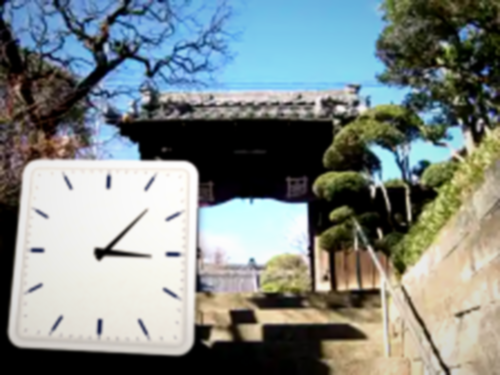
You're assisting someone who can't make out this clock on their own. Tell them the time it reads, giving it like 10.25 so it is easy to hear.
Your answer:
3.07
